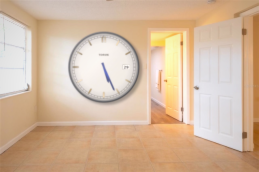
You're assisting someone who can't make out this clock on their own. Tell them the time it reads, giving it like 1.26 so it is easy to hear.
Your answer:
5.26
